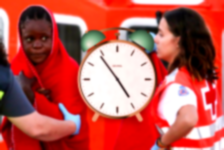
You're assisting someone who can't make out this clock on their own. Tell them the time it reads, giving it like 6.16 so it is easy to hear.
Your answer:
4.54
